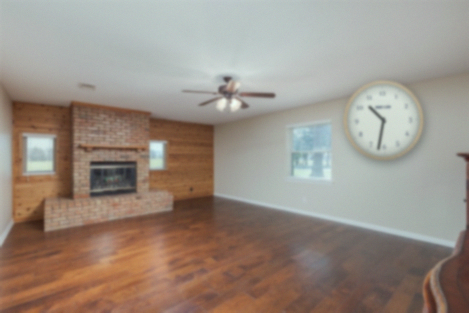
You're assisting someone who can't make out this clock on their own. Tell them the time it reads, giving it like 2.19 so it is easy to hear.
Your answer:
10.32
